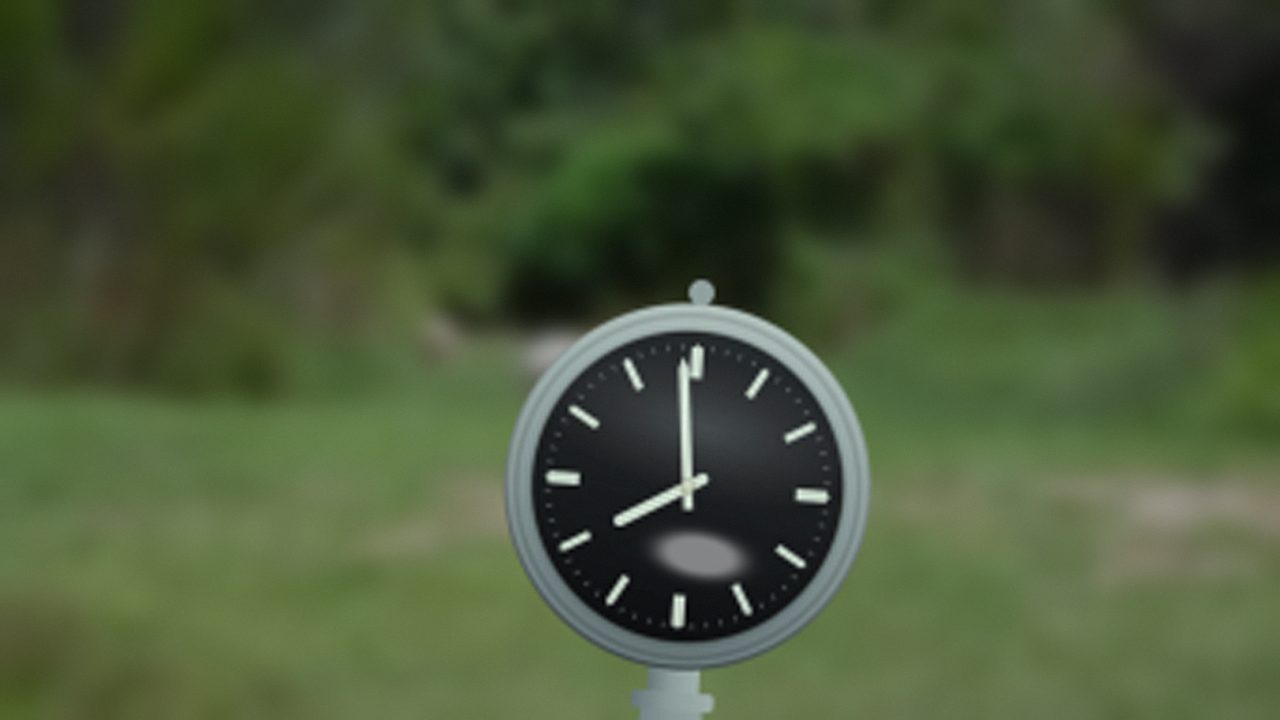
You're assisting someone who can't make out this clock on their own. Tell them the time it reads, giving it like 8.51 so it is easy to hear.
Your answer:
7.59
